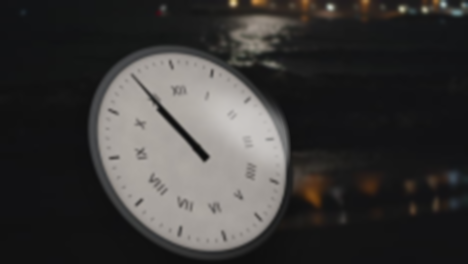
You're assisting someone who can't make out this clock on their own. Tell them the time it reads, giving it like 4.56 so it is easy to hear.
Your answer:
10.55
